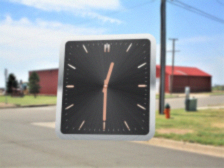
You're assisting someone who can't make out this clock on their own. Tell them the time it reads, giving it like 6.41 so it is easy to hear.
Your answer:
12.30
